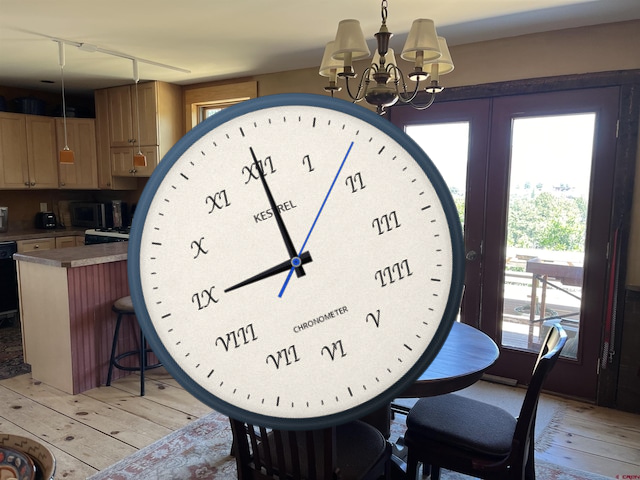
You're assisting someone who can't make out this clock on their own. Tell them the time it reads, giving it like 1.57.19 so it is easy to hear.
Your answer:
9.00.08
